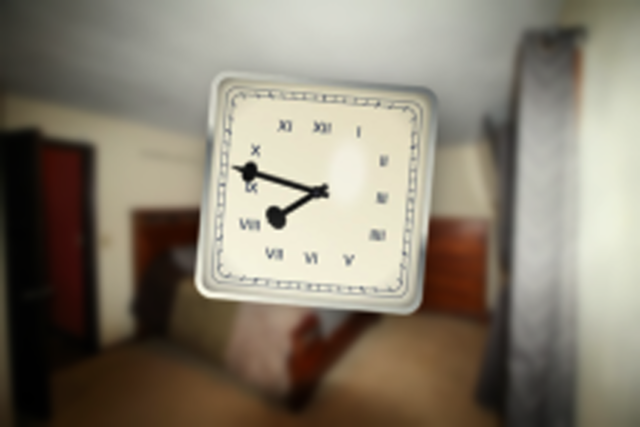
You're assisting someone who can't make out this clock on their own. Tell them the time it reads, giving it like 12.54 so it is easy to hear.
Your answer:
7.47
